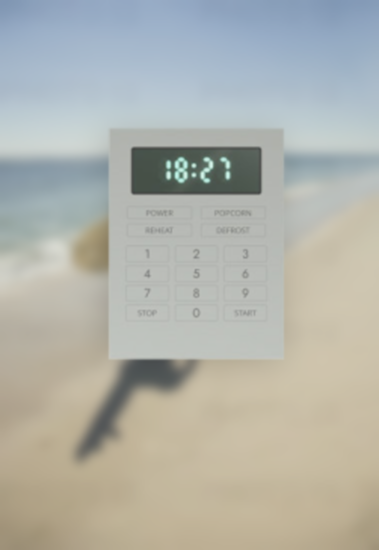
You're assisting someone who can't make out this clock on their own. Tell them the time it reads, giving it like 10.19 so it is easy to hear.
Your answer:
18.27
